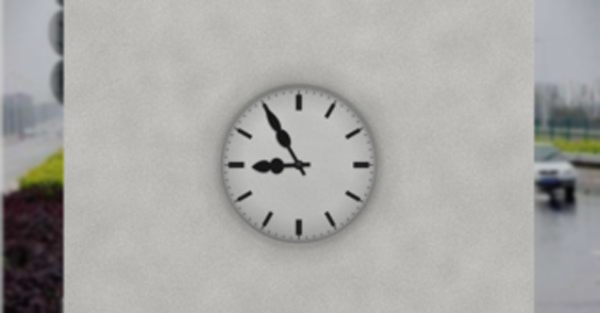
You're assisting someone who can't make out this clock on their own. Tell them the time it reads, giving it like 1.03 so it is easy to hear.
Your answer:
8.55
